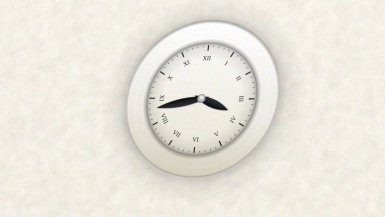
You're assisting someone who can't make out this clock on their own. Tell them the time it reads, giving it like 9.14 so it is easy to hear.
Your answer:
3.43
